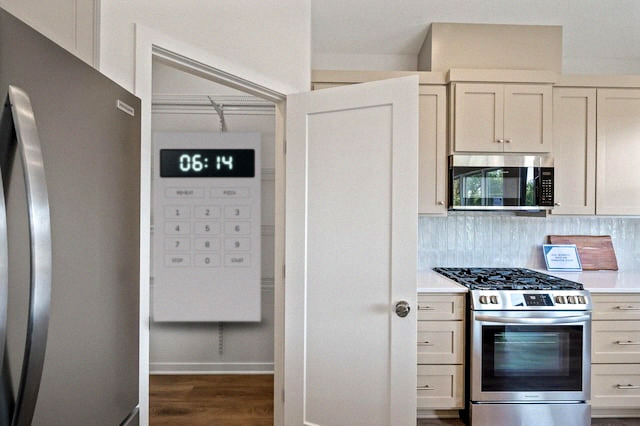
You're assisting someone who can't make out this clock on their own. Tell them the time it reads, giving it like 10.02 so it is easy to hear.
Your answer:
6.14
